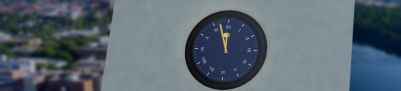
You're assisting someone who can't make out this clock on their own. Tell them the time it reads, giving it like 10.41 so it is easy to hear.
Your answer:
11.57
